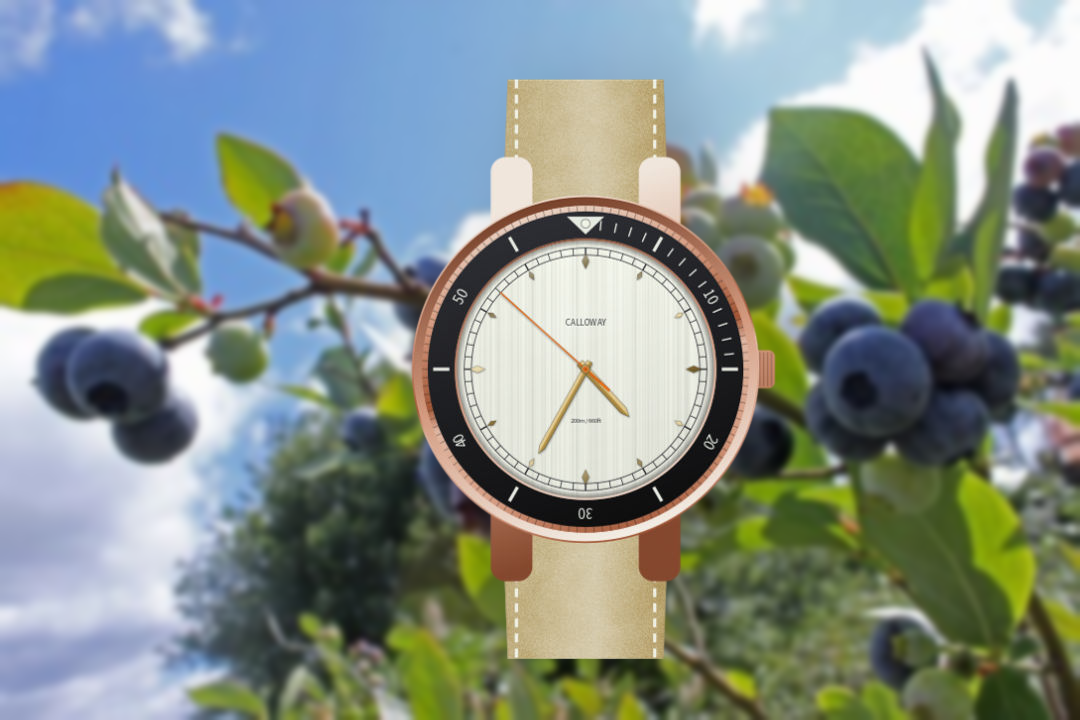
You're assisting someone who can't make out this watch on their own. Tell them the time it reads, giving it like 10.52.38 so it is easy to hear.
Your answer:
4.34.52
